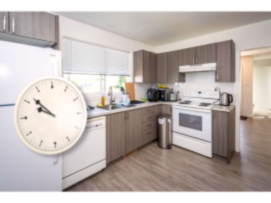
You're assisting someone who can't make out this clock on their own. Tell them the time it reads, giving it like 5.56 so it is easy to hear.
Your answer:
9.52
